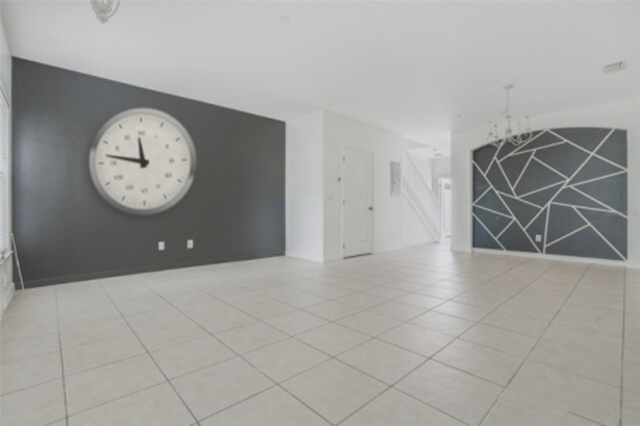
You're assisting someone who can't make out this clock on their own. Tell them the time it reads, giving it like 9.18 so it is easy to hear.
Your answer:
11.47
